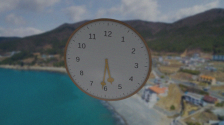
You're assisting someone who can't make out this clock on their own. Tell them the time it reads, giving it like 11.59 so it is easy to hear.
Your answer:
5.31
